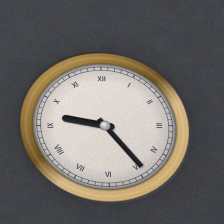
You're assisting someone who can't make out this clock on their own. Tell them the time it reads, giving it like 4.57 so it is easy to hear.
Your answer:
9.24
